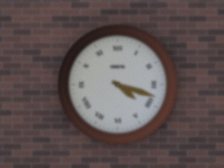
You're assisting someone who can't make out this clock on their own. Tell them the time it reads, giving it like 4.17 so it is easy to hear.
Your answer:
4.18
